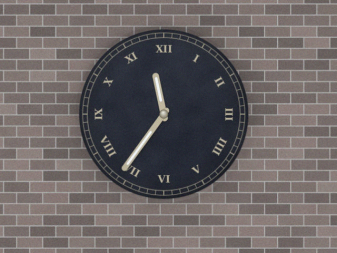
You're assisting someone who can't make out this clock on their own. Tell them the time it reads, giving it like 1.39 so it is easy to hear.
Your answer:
11.36
